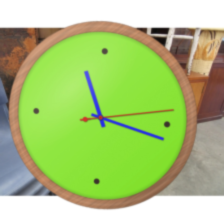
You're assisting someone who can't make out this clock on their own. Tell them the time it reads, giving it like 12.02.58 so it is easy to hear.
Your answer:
11.17.13
